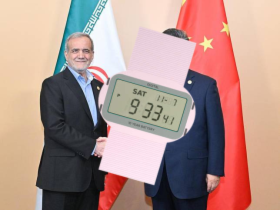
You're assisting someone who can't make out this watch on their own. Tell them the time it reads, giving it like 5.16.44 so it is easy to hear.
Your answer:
9.33.41
